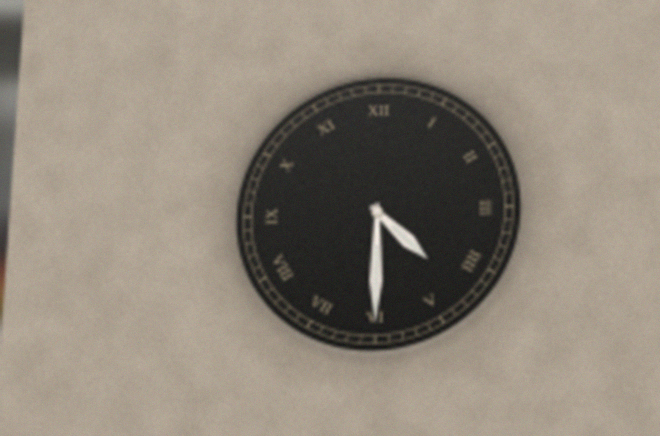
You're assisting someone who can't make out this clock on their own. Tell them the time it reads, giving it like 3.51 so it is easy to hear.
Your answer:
4.30
